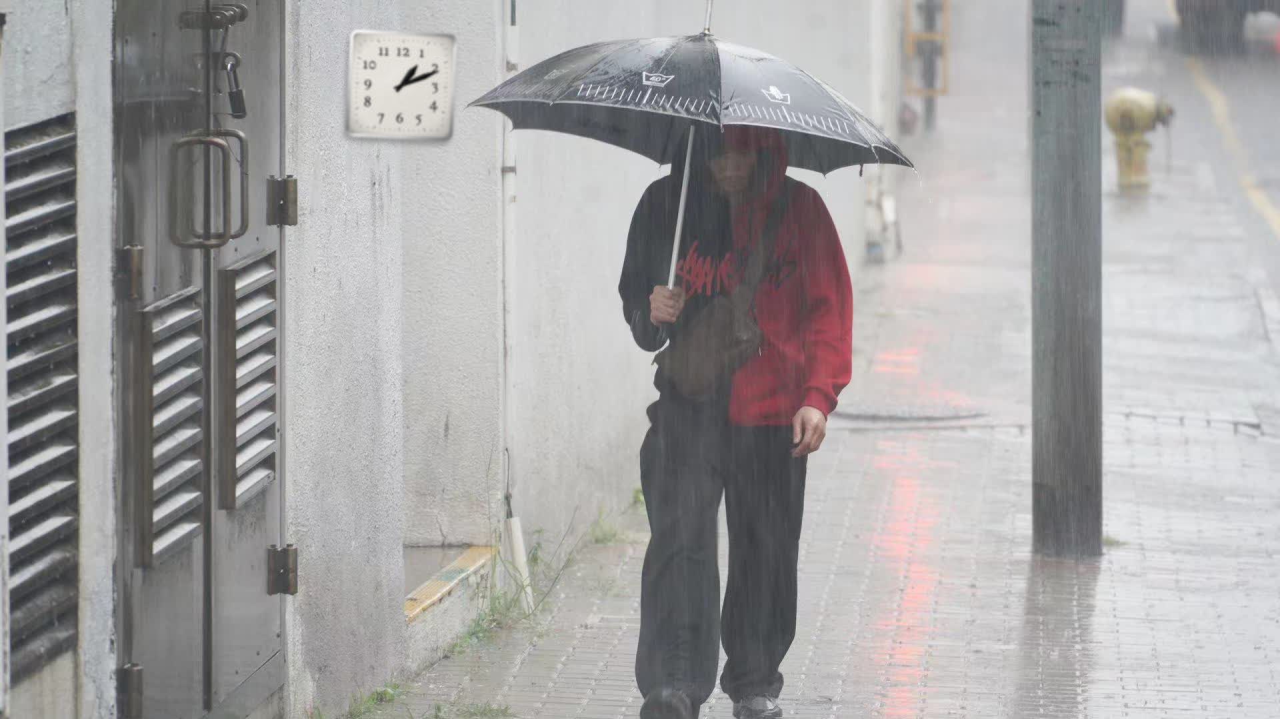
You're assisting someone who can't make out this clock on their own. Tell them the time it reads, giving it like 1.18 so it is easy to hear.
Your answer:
1.11
